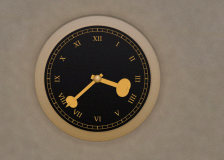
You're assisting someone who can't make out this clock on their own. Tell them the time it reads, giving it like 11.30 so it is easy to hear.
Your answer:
3.38
